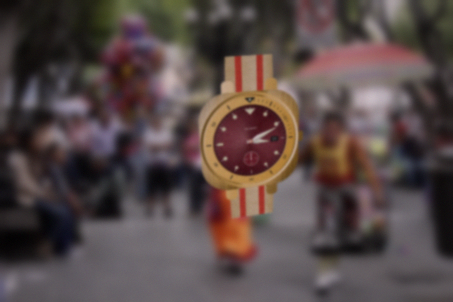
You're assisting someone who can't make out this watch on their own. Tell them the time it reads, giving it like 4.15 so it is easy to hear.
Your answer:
3.11
